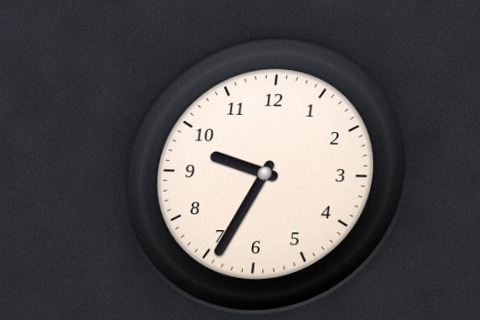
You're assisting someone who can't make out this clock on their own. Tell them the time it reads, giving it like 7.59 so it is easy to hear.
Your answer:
9.34
